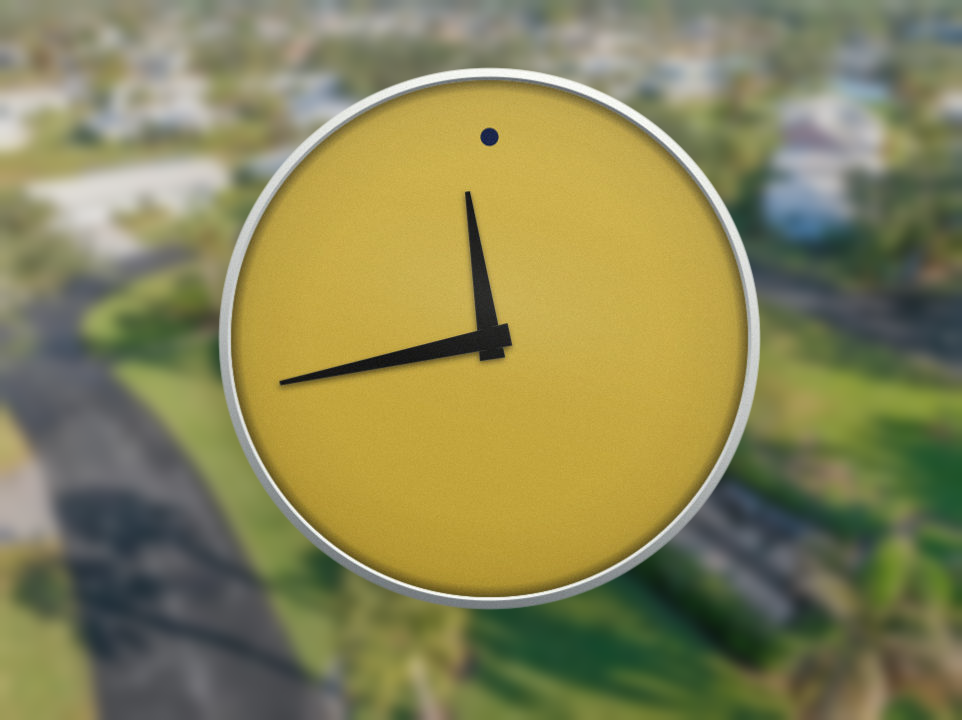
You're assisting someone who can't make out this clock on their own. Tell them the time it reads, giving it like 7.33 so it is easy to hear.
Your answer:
11.43
